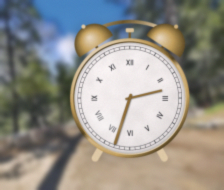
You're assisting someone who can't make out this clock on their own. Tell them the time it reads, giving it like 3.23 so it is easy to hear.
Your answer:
2.33
